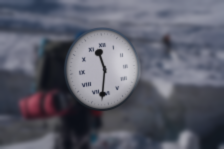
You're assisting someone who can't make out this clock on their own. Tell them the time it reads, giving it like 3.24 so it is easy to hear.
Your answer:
11.32
